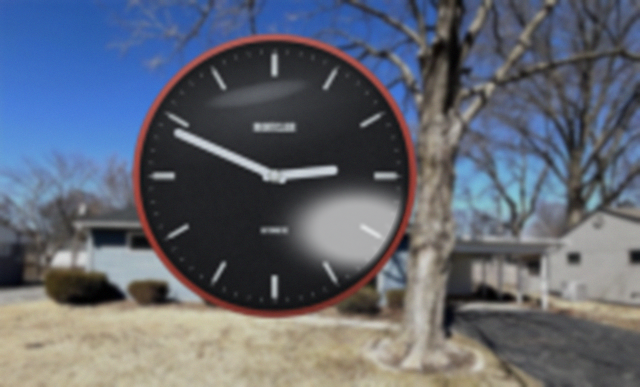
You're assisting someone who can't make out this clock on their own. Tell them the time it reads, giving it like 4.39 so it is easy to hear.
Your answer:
2.49
